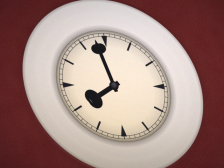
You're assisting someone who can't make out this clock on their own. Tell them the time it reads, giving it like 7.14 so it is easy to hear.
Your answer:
7.58
